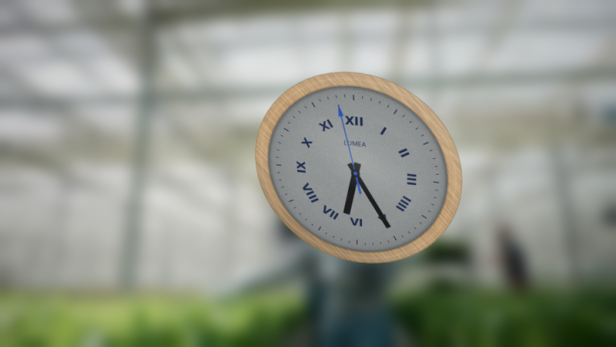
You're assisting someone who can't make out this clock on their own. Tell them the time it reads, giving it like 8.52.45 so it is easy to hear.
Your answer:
6.24.58
